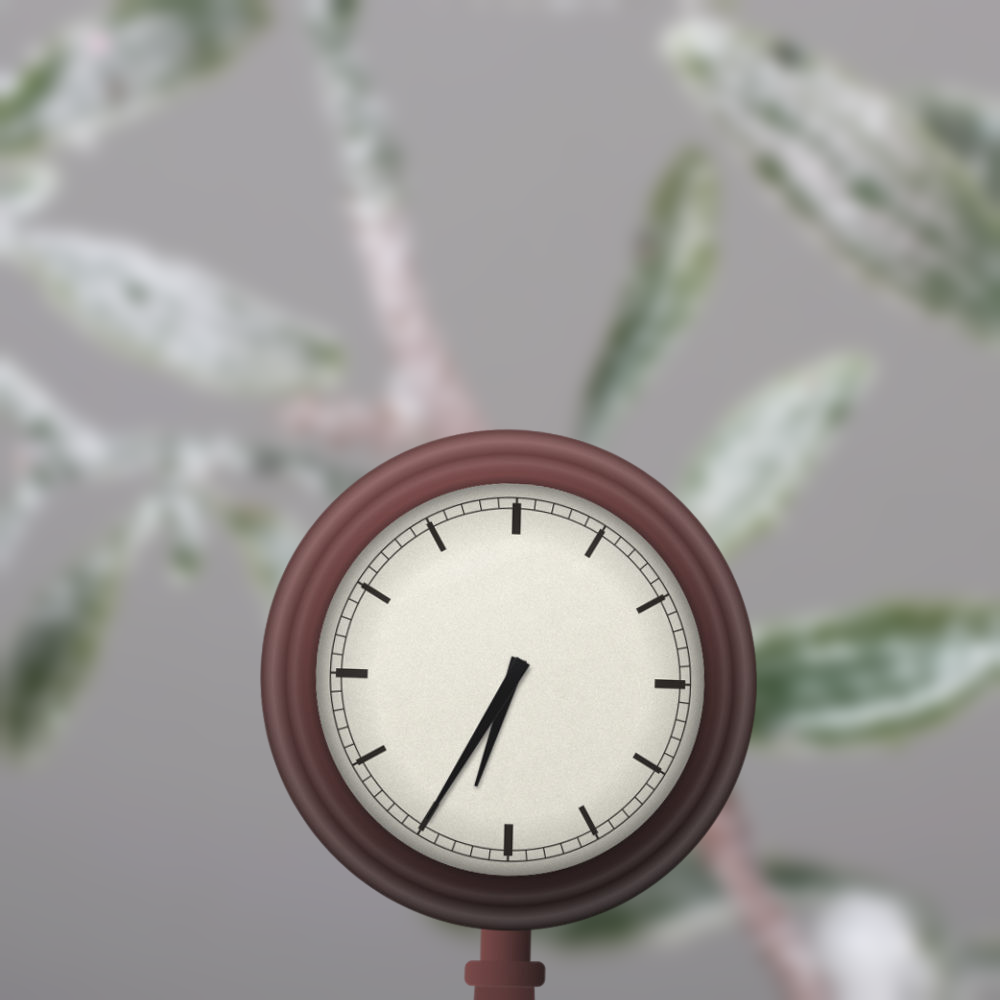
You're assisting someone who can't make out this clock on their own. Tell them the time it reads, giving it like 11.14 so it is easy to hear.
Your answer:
6.35
